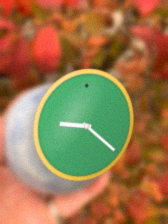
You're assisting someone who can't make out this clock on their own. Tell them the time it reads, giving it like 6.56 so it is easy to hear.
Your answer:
9.22
